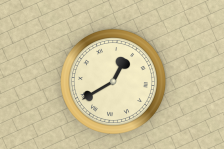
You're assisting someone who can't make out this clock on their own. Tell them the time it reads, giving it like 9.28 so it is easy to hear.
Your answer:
1.44
